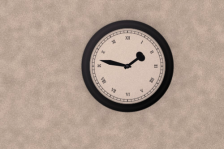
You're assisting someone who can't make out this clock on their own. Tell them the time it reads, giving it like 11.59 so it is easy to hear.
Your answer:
1.47
